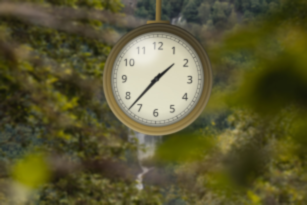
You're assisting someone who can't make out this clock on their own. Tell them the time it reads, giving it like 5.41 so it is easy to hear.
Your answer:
1.37
